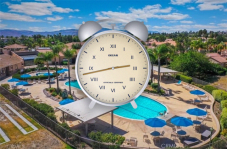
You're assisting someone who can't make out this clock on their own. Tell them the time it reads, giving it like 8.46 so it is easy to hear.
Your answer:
2.43
